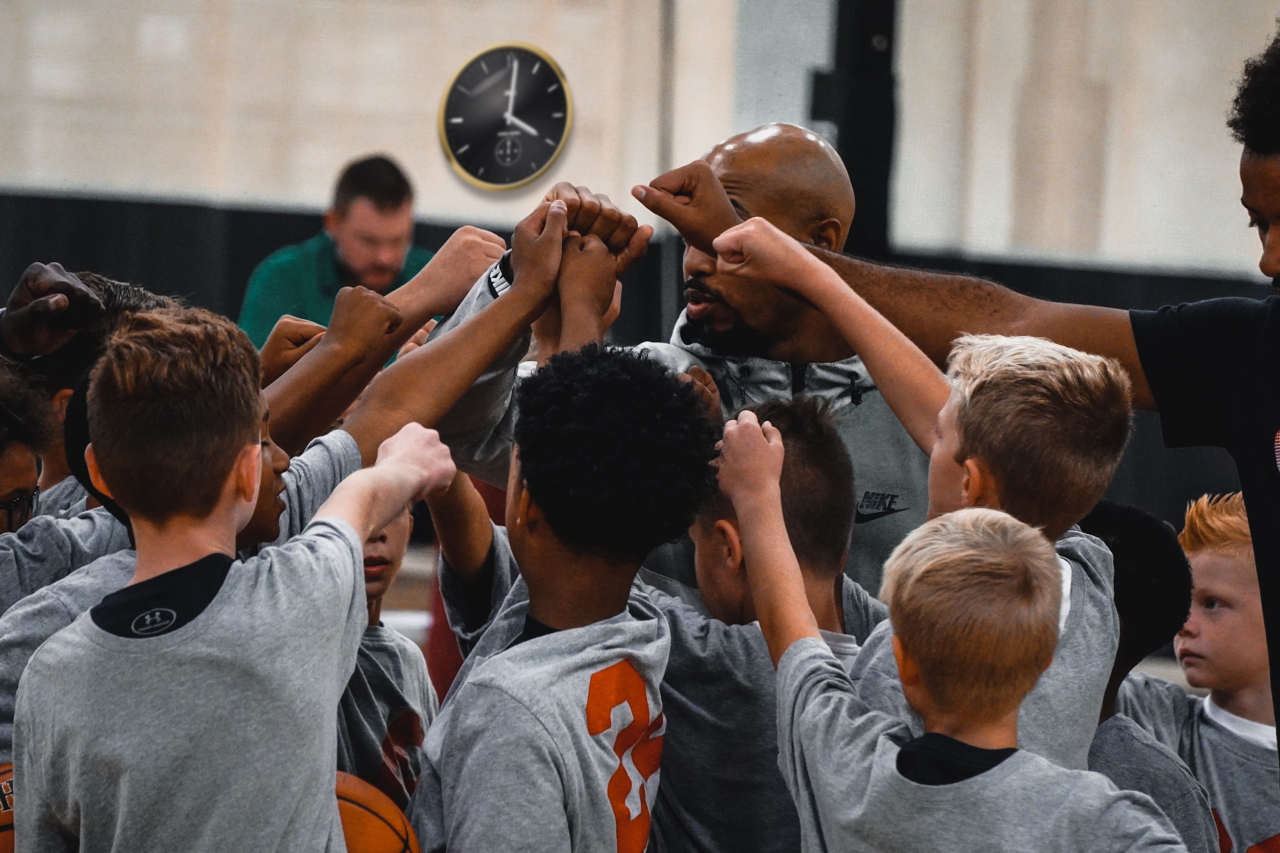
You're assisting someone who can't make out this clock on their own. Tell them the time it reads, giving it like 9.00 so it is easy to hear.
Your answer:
4.01
